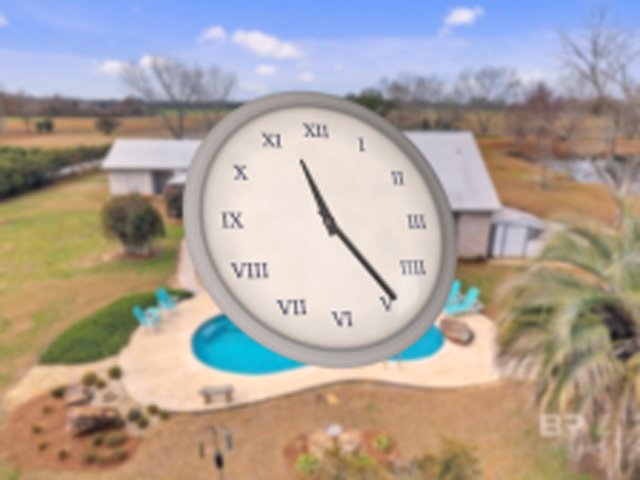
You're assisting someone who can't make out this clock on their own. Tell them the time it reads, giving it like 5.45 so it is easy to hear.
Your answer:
11.24
